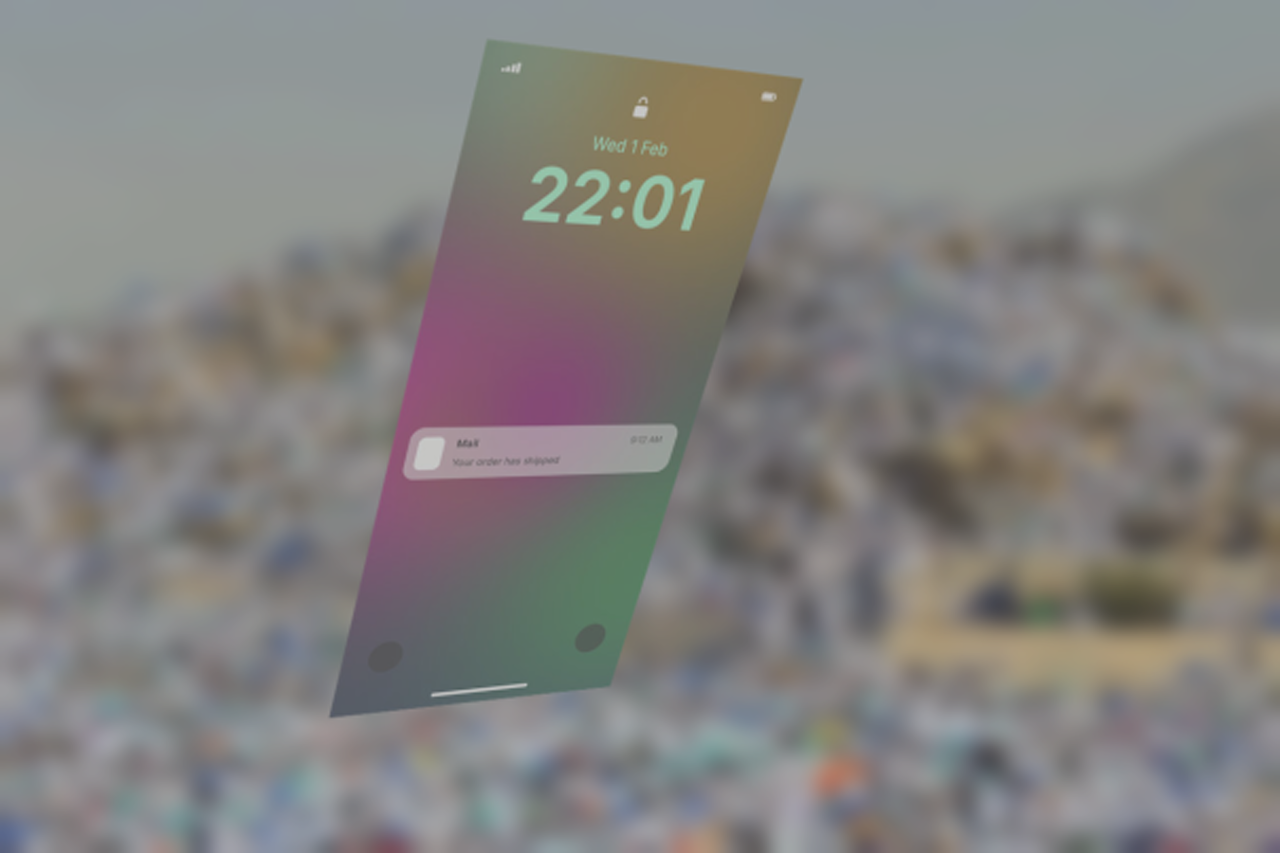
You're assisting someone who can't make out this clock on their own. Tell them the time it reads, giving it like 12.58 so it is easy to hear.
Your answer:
22.01
